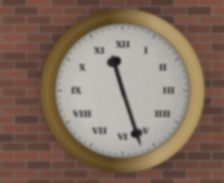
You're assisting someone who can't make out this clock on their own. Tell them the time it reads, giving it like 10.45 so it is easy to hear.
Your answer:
11.27
